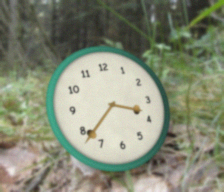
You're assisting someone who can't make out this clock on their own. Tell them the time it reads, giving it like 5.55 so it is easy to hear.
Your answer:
3.38
